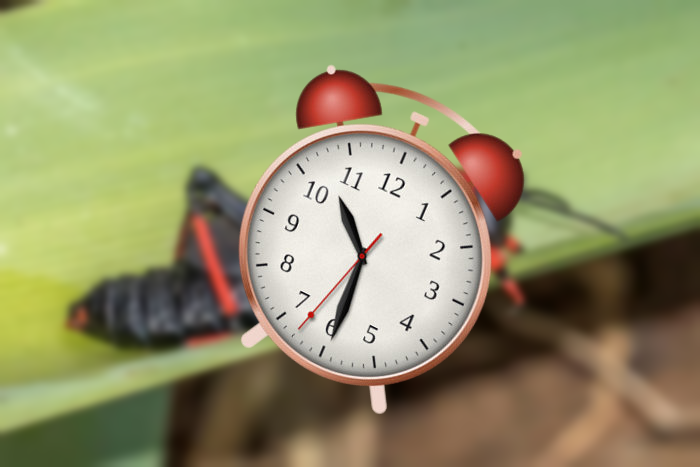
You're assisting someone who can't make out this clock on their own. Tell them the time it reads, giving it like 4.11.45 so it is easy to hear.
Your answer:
10.29.33
